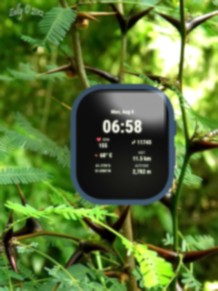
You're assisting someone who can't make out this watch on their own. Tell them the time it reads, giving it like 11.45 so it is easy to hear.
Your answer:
6.58
